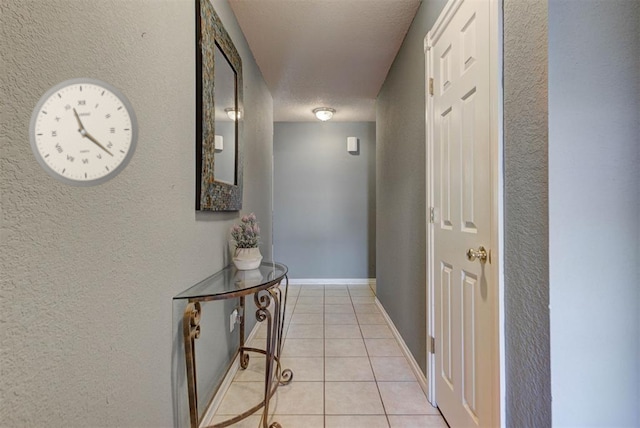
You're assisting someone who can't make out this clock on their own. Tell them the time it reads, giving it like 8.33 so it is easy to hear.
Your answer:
11.22
